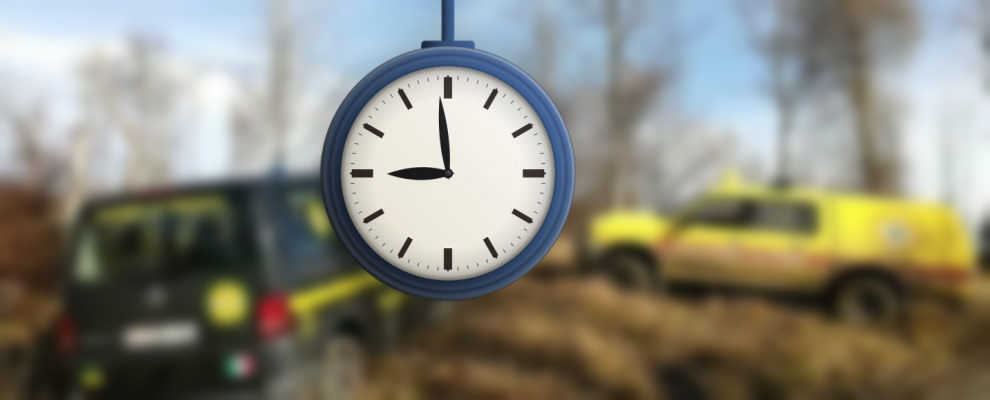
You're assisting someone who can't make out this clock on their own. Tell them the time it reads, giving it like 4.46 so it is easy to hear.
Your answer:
8.59
